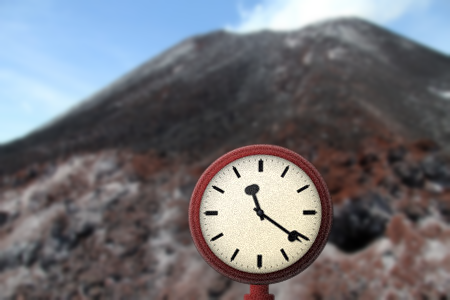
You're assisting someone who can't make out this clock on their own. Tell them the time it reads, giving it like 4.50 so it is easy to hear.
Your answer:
11.21
